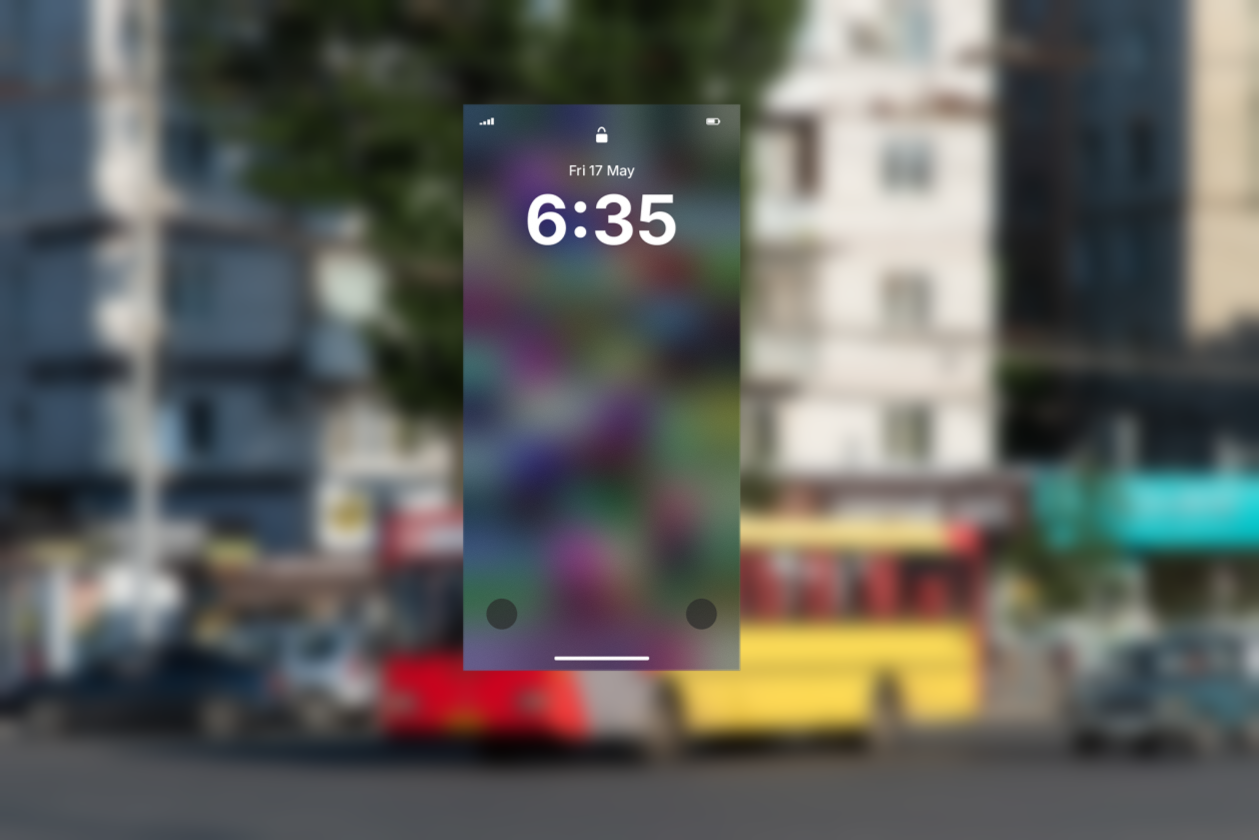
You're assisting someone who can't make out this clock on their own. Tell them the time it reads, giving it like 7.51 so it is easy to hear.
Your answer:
6.35
